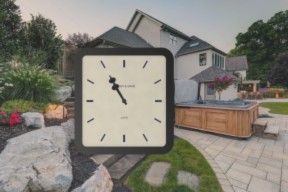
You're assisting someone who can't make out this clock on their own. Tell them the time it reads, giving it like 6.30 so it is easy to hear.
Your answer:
10.55
